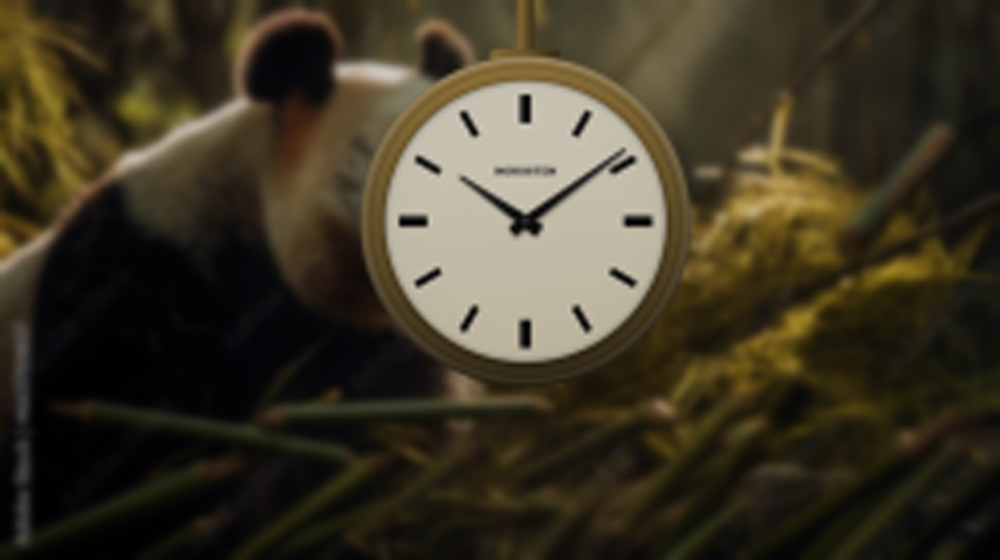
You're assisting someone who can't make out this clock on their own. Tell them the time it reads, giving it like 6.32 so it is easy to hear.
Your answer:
10.09
